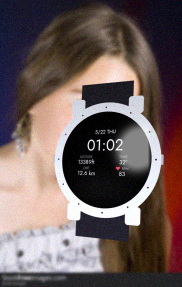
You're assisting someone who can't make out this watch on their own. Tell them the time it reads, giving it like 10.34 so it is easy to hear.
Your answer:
1.02
